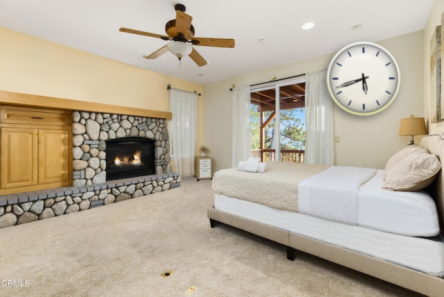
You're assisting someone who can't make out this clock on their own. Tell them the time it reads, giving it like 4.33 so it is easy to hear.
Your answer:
5.42
